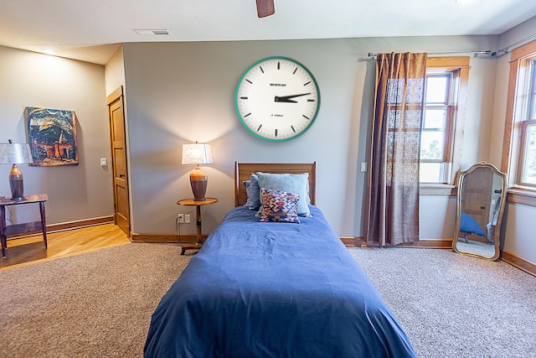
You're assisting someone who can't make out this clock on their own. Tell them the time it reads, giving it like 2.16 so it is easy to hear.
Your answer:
3.13
